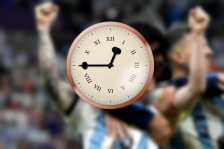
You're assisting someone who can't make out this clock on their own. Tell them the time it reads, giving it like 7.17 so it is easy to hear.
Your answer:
12.45
